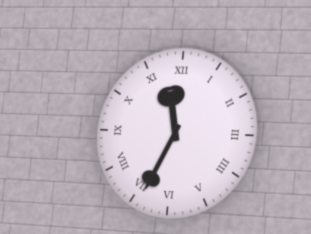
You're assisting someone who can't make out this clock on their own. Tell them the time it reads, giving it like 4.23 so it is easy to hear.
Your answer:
11.34
